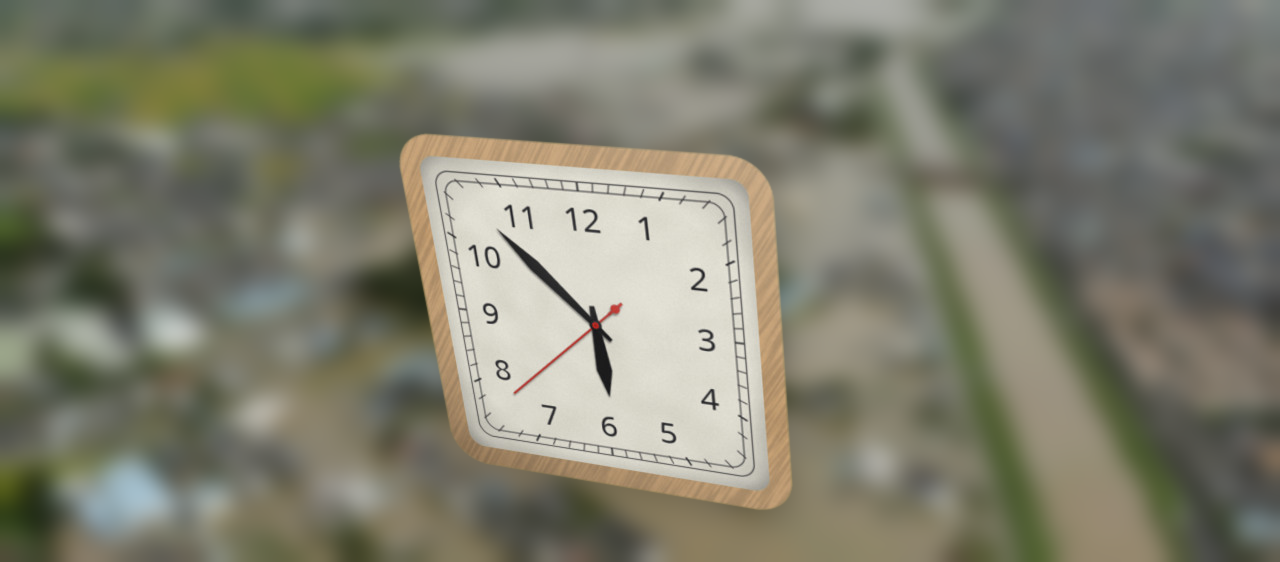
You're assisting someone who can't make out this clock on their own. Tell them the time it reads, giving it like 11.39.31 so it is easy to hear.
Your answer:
5.52.38
